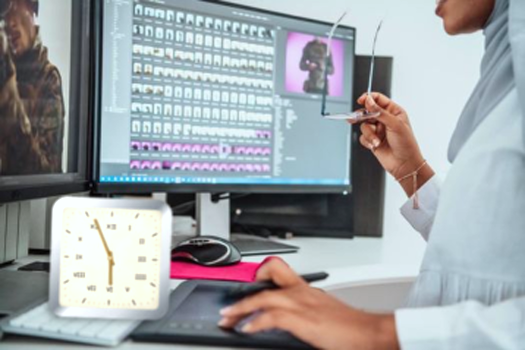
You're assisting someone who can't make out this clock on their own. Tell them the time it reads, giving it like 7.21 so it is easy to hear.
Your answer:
5.56
